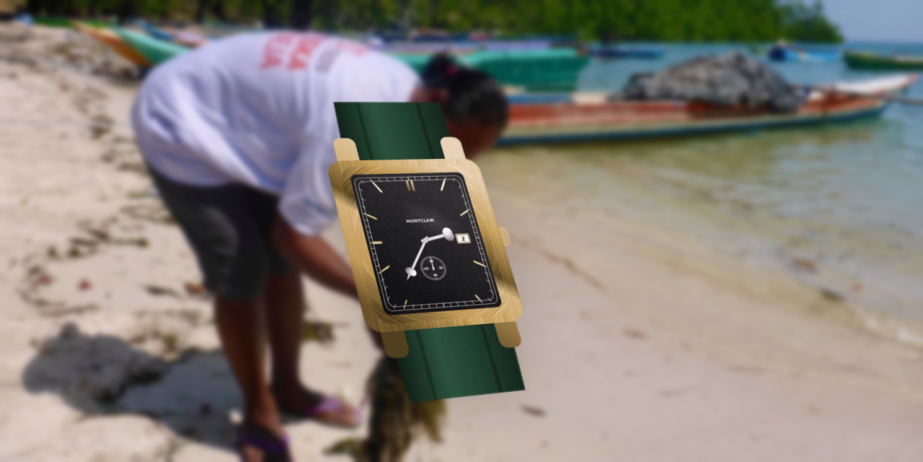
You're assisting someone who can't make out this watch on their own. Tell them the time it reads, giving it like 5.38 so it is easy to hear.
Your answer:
2.36
